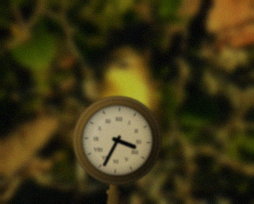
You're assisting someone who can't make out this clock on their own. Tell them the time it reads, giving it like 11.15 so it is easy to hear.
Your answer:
3.34
